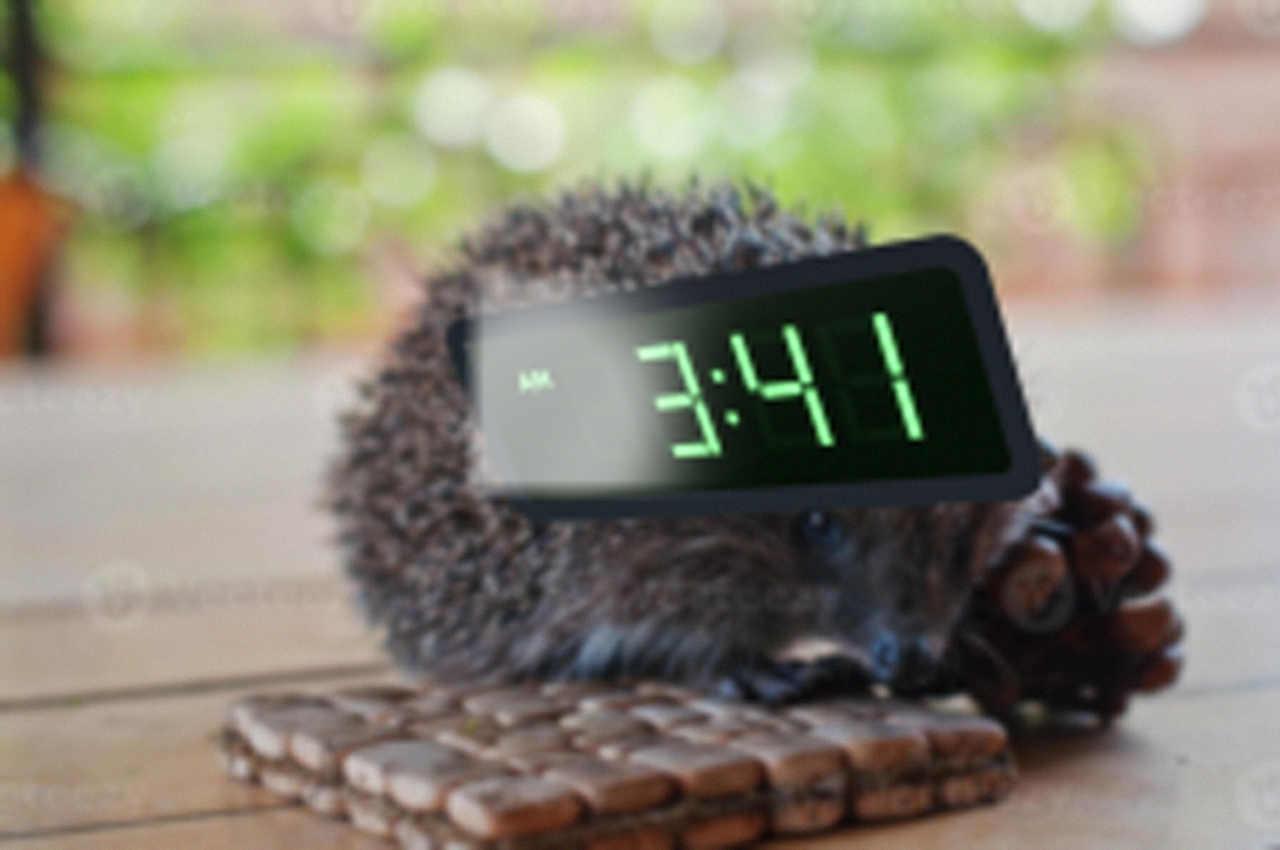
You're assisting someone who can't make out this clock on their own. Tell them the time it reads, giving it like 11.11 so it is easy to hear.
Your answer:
3.41
